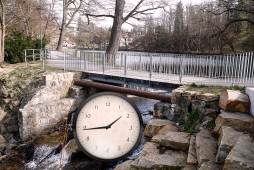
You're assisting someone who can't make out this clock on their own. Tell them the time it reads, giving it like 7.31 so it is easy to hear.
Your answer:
1.44
